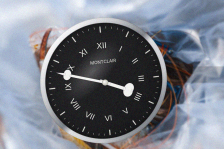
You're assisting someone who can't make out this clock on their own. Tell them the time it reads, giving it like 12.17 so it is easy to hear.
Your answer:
3.48
